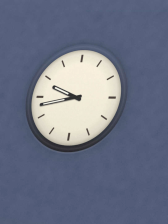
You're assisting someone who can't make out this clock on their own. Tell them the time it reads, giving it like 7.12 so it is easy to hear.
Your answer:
9.43
